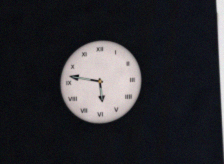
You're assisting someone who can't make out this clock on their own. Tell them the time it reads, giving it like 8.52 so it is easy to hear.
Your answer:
5.47
